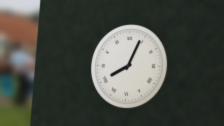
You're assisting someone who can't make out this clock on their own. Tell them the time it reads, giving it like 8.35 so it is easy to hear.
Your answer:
8.04
